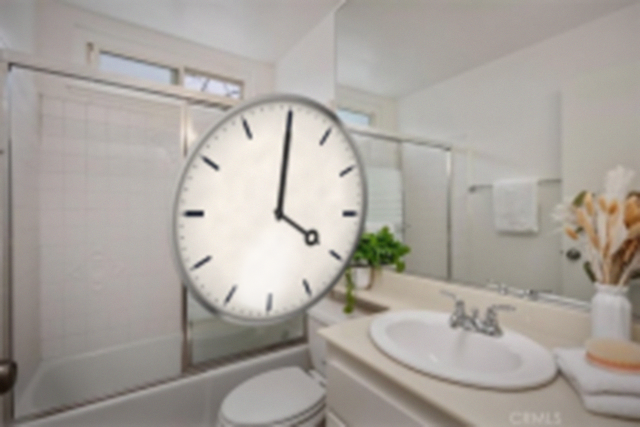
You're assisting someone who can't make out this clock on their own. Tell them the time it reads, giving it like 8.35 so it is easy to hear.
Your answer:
4.00
